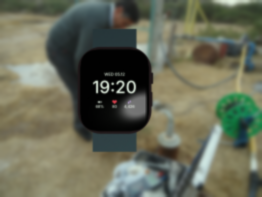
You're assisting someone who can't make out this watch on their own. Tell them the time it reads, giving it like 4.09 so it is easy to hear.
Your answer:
19.20
